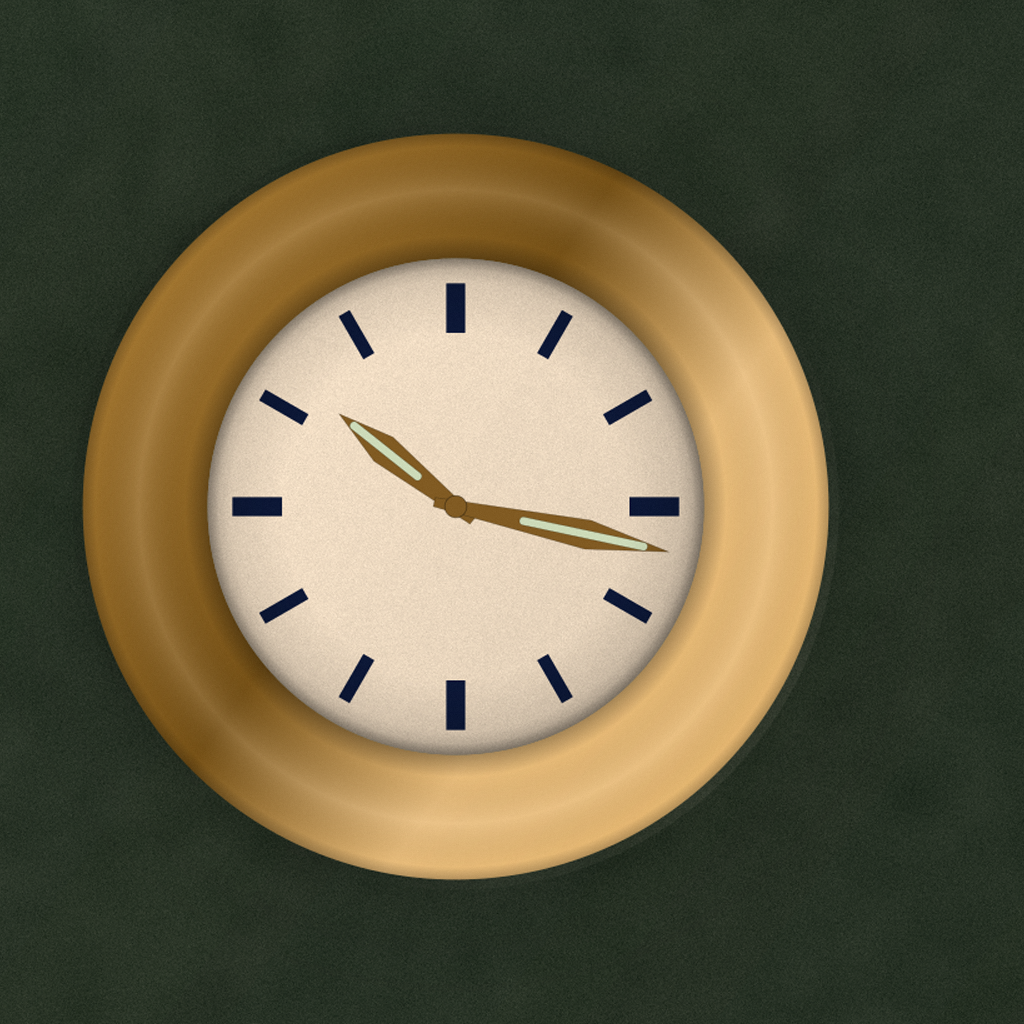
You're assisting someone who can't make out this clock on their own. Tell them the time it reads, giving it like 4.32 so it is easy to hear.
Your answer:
10.17
